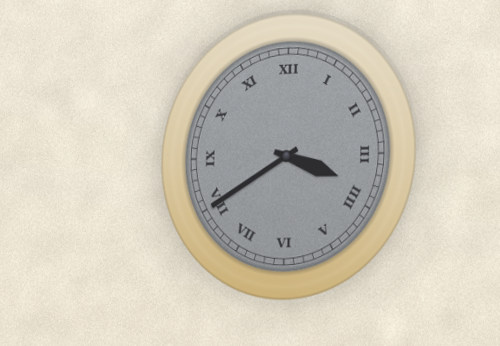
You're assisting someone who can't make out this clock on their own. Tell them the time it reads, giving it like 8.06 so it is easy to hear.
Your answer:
3.40
